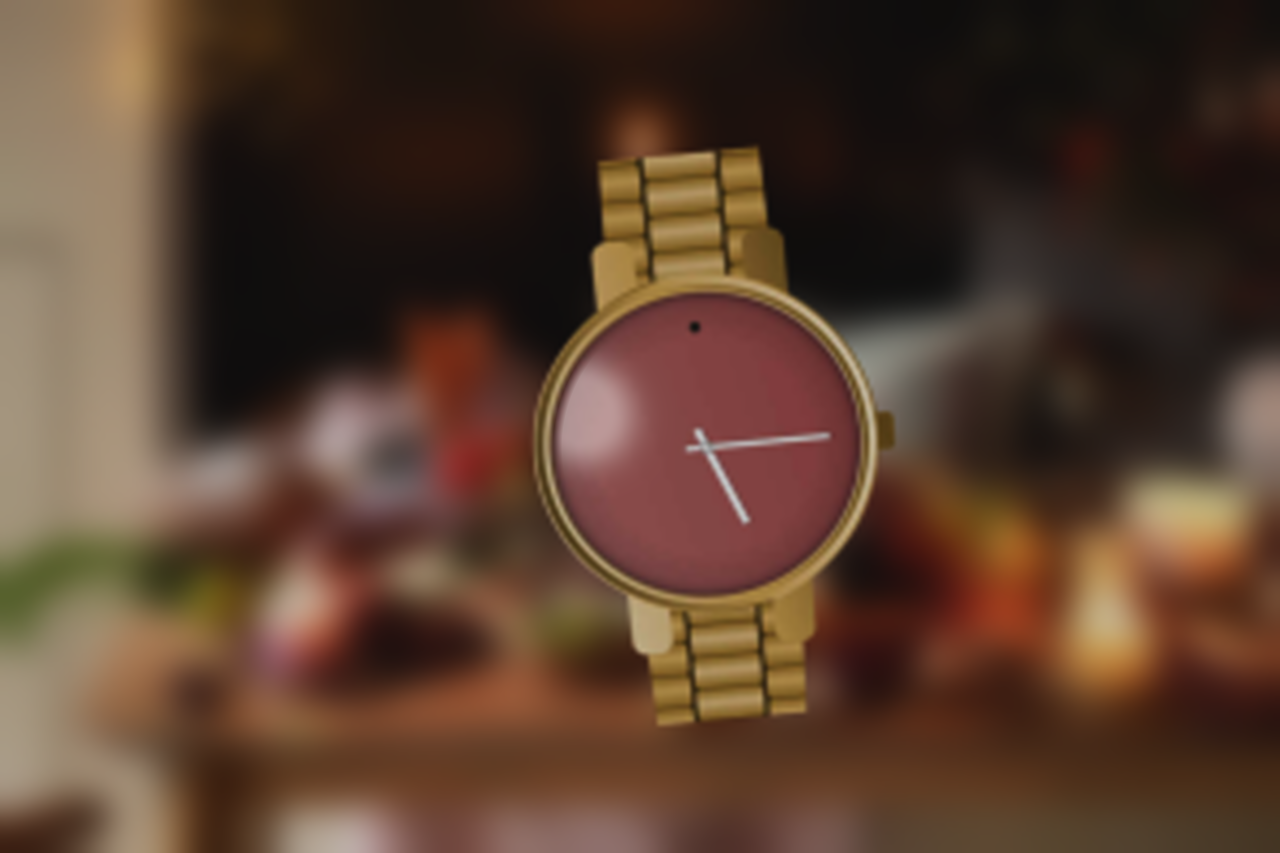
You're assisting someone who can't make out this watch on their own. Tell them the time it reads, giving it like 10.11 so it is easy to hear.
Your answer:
5.15
